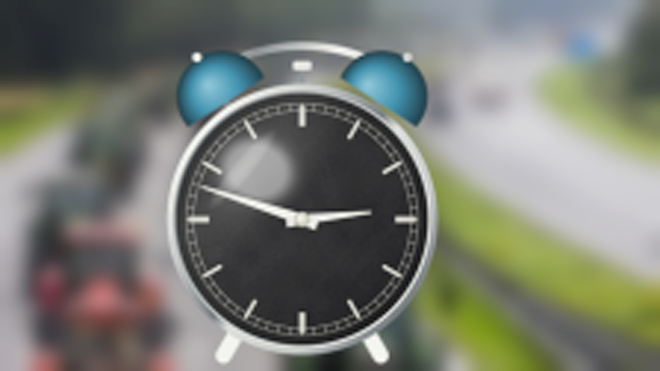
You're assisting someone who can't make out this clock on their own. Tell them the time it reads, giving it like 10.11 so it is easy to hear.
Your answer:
2.48
